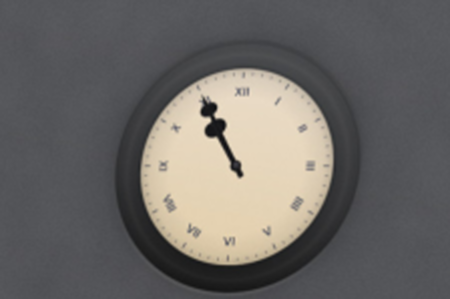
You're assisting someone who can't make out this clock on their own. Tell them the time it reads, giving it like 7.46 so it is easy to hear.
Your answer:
10.55
